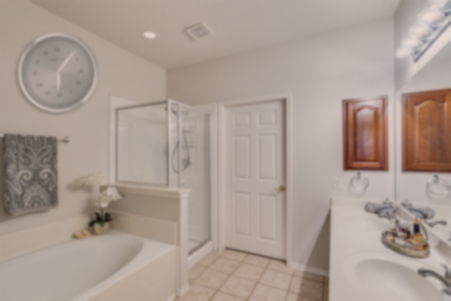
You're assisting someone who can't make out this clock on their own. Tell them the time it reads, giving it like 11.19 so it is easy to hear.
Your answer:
6.07
